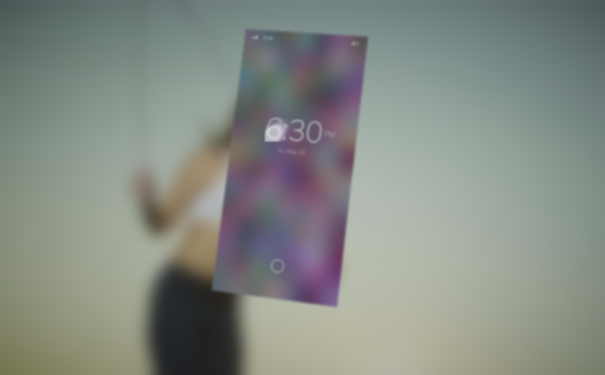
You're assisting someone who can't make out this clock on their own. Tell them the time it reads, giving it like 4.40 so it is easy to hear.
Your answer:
6.30
